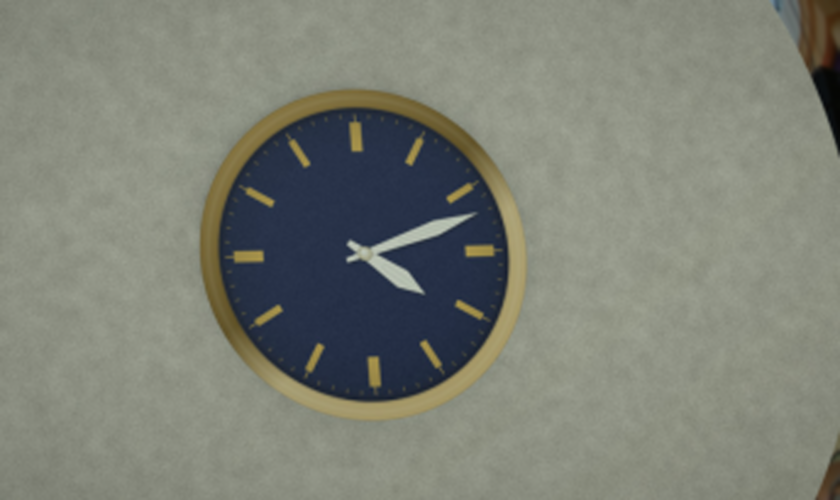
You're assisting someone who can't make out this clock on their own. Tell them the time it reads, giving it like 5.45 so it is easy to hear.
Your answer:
4.12
